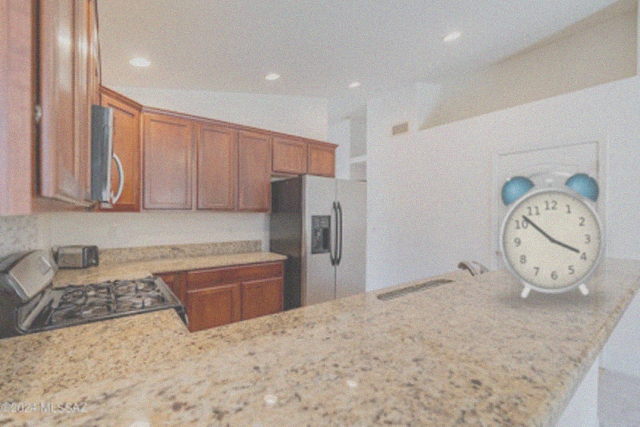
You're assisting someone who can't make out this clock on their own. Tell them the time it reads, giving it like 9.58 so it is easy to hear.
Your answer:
3.52
